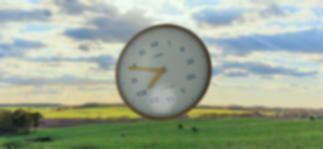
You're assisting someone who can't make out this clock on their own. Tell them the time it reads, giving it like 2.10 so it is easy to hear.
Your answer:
7.49
